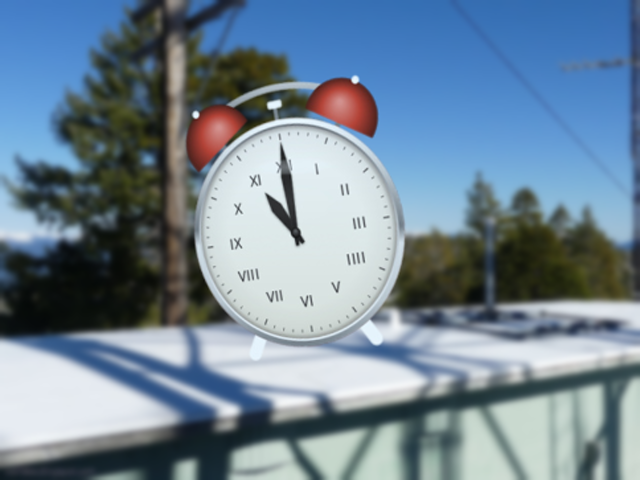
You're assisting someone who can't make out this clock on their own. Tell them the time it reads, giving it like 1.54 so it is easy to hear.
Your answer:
11.00
